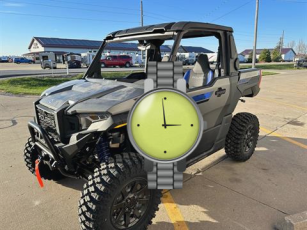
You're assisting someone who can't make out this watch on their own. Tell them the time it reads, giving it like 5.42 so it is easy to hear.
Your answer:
2.59
